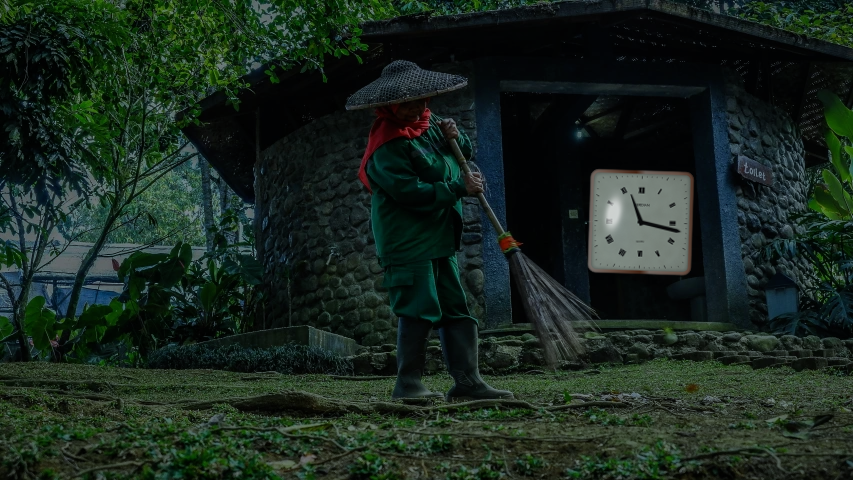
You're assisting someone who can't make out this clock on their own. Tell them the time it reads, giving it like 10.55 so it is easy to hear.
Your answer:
11.17
